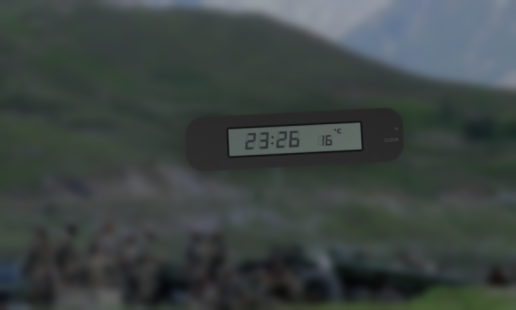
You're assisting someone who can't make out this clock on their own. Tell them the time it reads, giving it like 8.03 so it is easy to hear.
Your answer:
23.26
